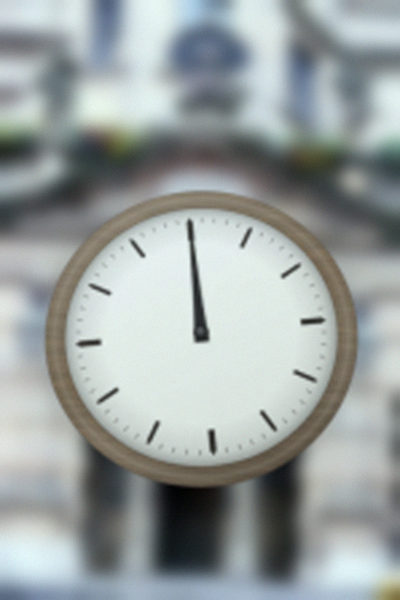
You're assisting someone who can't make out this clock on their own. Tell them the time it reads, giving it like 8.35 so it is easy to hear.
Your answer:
12.00
